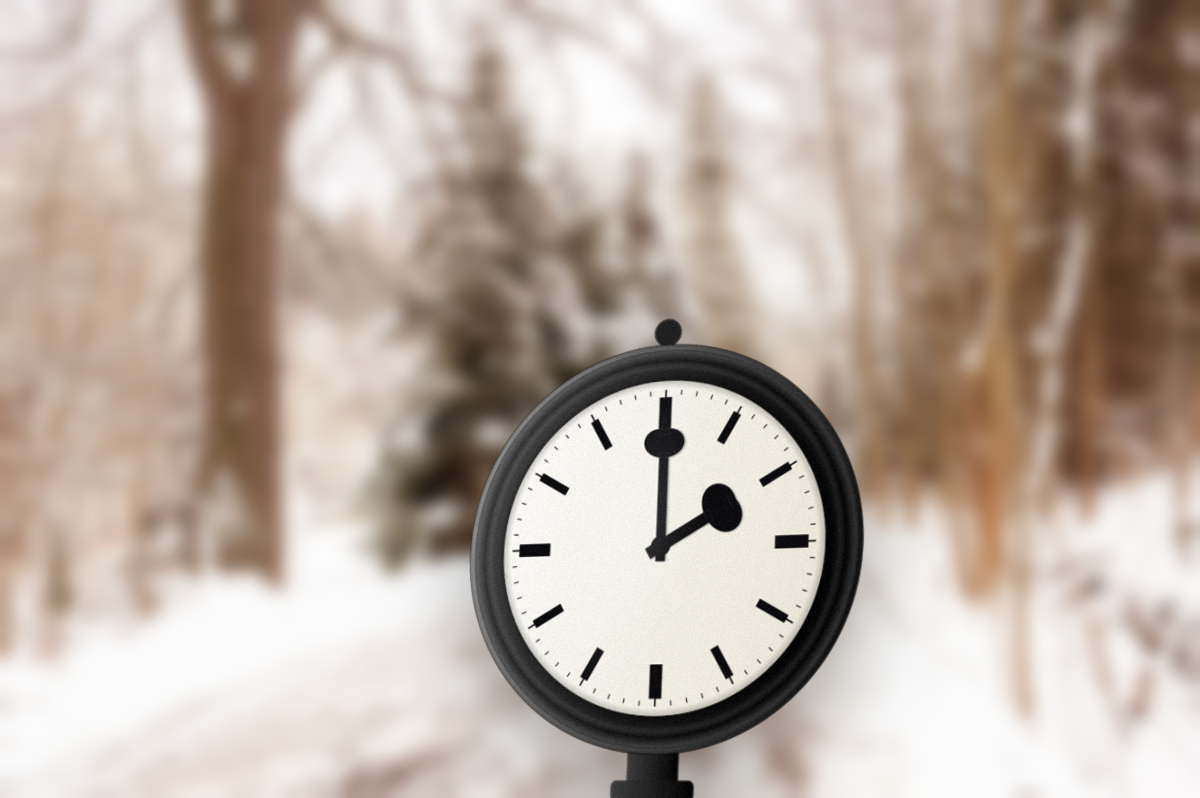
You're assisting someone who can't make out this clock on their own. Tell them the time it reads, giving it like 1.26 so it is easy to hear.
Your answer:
2.00
